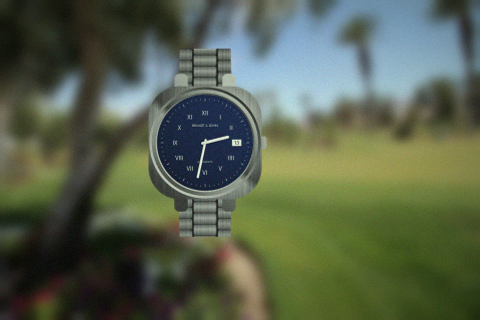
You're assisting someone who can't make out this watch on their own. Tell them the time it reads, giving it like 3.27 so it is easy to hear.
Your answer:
2.32
